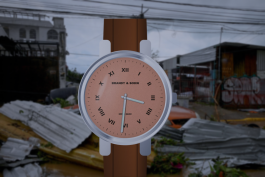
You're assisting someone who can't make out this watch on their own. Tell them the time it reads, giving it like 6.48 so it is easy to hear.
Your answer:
3.31
